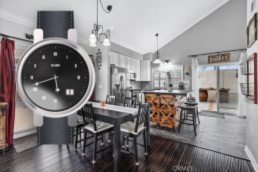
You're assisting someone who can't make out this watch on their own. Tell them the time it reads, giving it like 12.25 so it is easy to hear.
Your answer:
5.42
